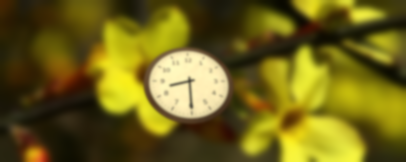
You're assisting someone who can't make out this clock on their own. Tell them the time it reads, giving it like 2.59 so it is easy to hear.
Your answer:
8.30
